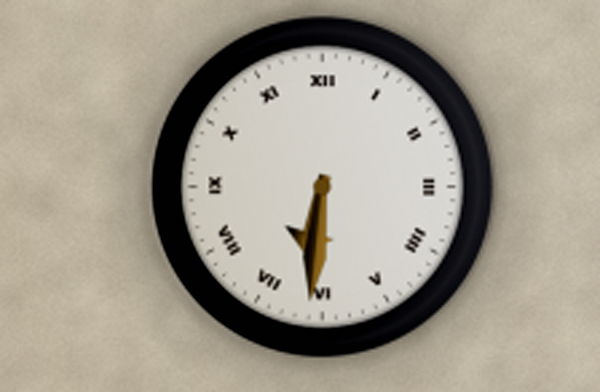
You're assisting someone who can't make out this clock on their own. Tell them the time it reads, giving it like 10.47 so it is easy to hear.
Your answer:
6.31
